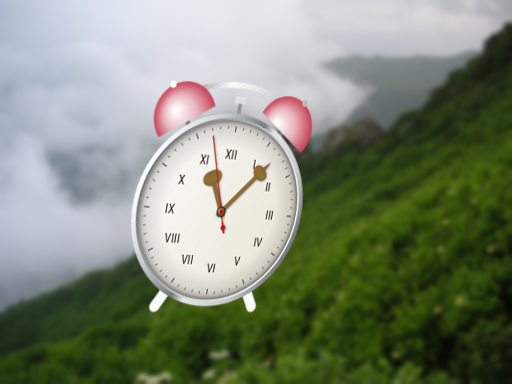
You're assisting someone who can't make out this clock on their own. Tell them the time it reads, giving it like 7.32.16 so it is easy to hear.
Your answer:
11.06.57
